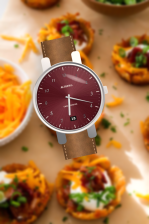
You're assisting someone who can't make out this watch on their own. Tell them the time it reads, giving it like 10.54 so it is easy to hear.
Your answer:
6.19
